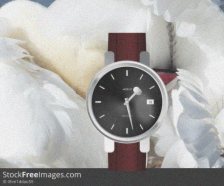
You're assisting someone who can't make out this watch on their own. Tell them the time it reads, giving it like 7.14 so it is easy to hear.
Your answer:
1.28
